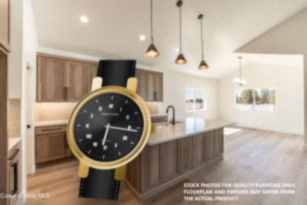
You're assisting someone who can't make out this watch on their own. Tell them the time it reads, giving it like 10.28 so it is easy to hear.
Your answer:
6.16
